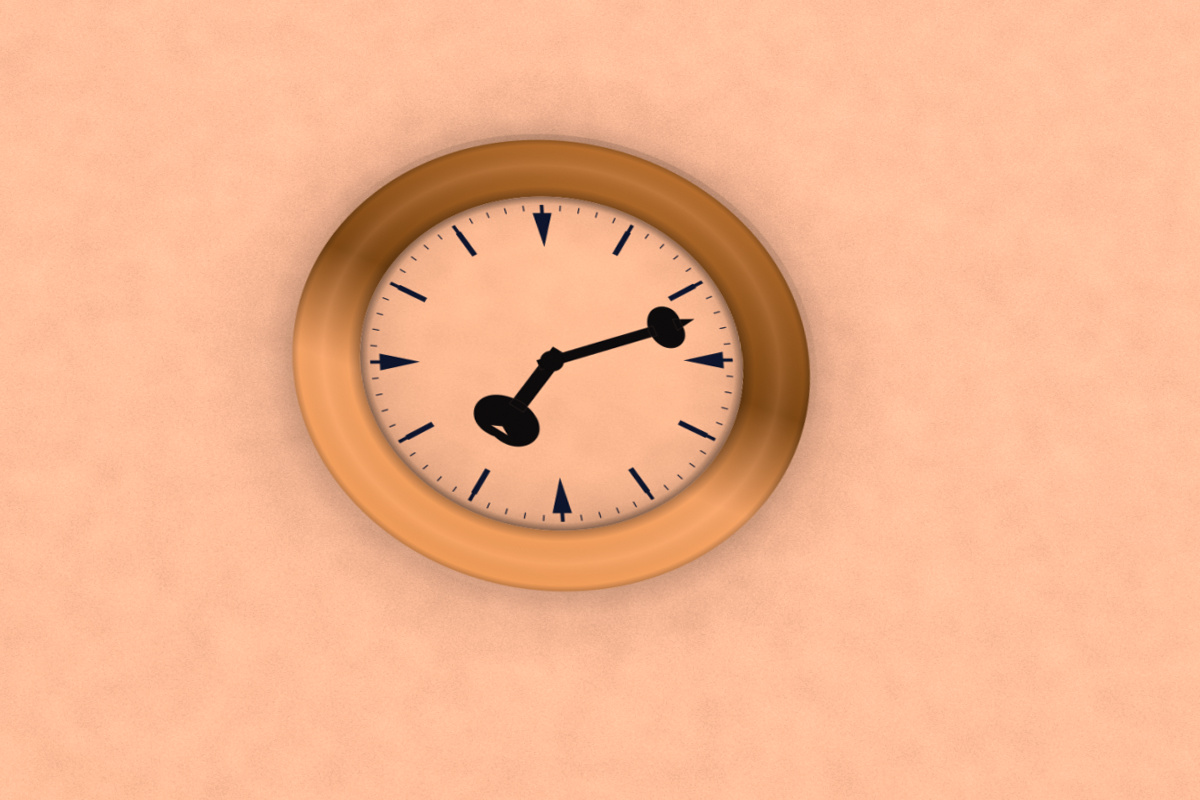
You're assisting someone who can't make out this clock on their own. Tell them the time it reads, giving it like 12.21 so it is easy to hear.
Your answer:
7.12
